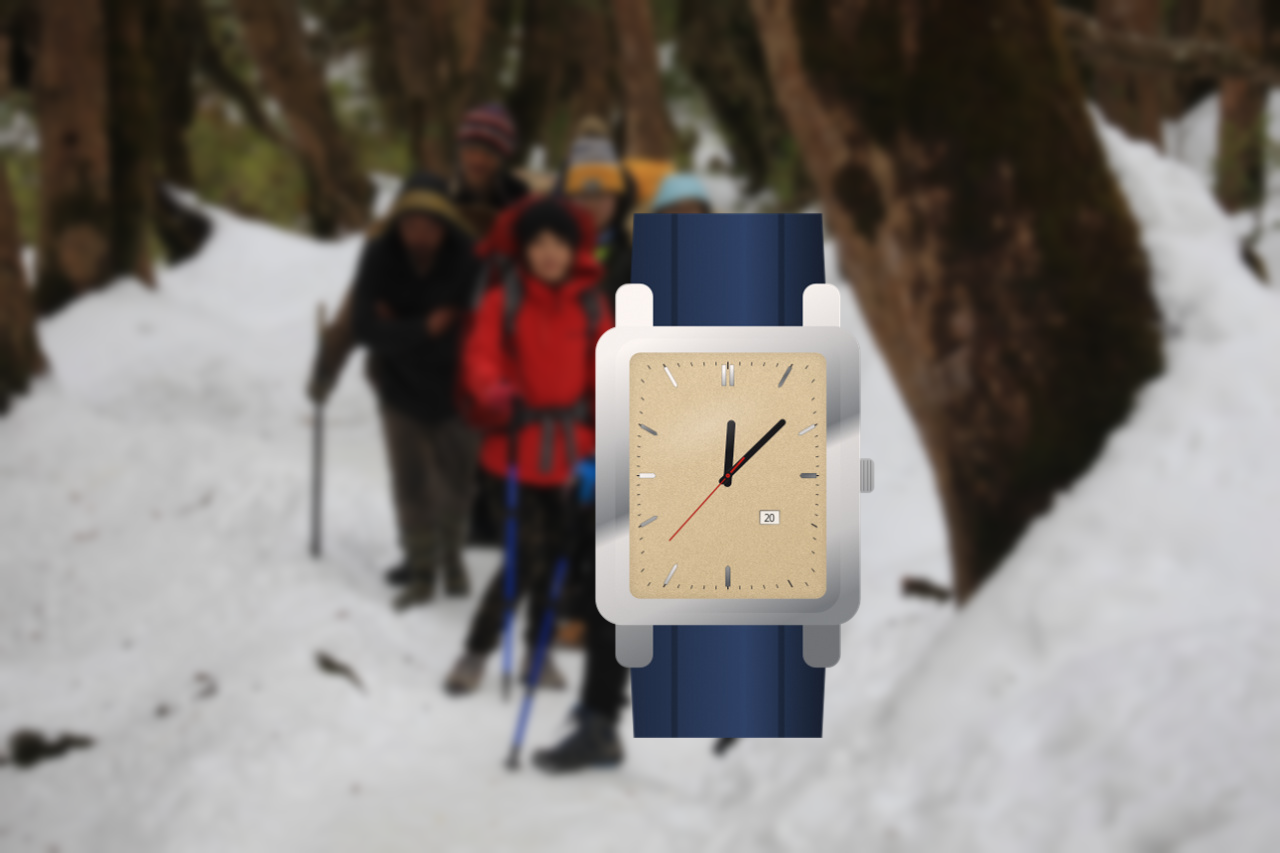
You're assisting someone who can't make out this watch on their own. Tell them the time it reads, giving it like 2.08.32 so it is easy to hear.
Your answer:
12.07.37
